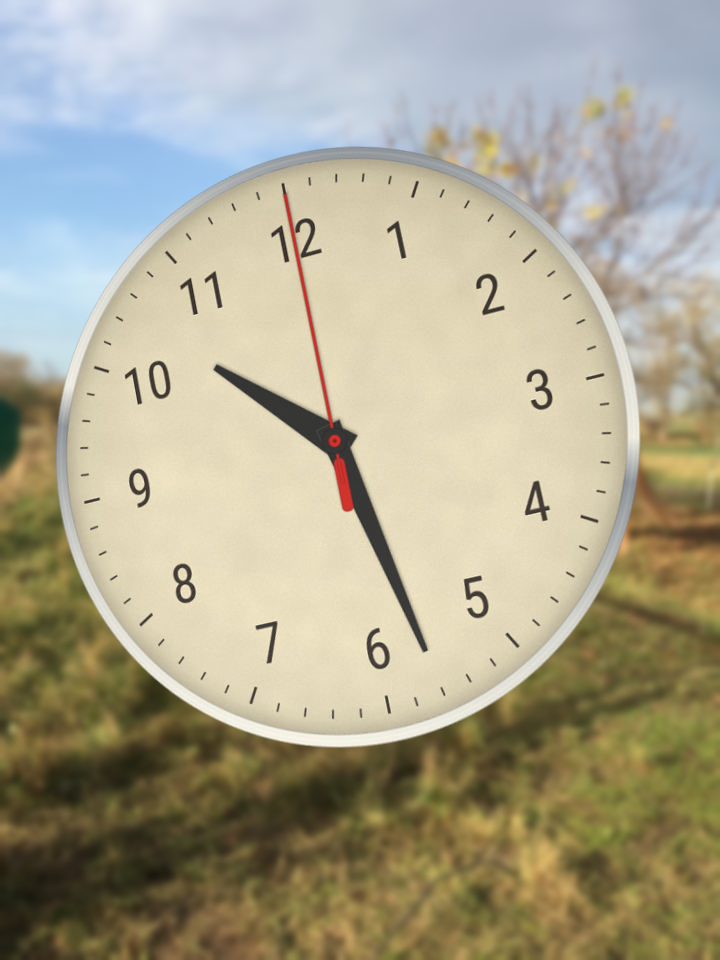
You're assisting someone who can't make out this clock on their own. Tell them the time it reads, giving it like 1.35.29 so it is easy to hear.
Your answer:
10.28.00
